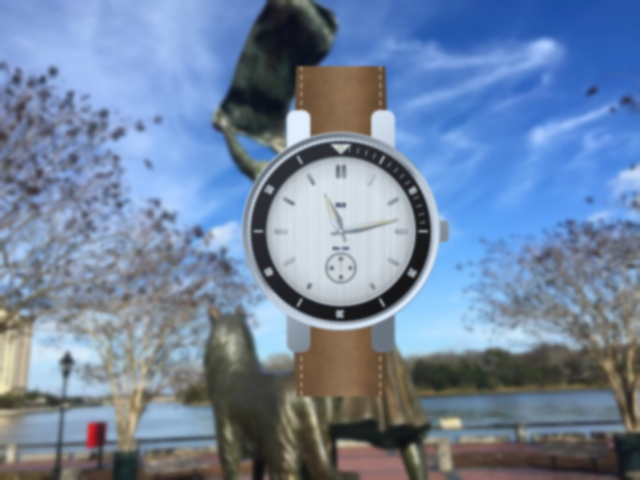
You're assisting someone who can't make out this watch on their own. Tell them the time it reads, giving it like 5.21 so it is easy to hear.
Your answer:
11.13
